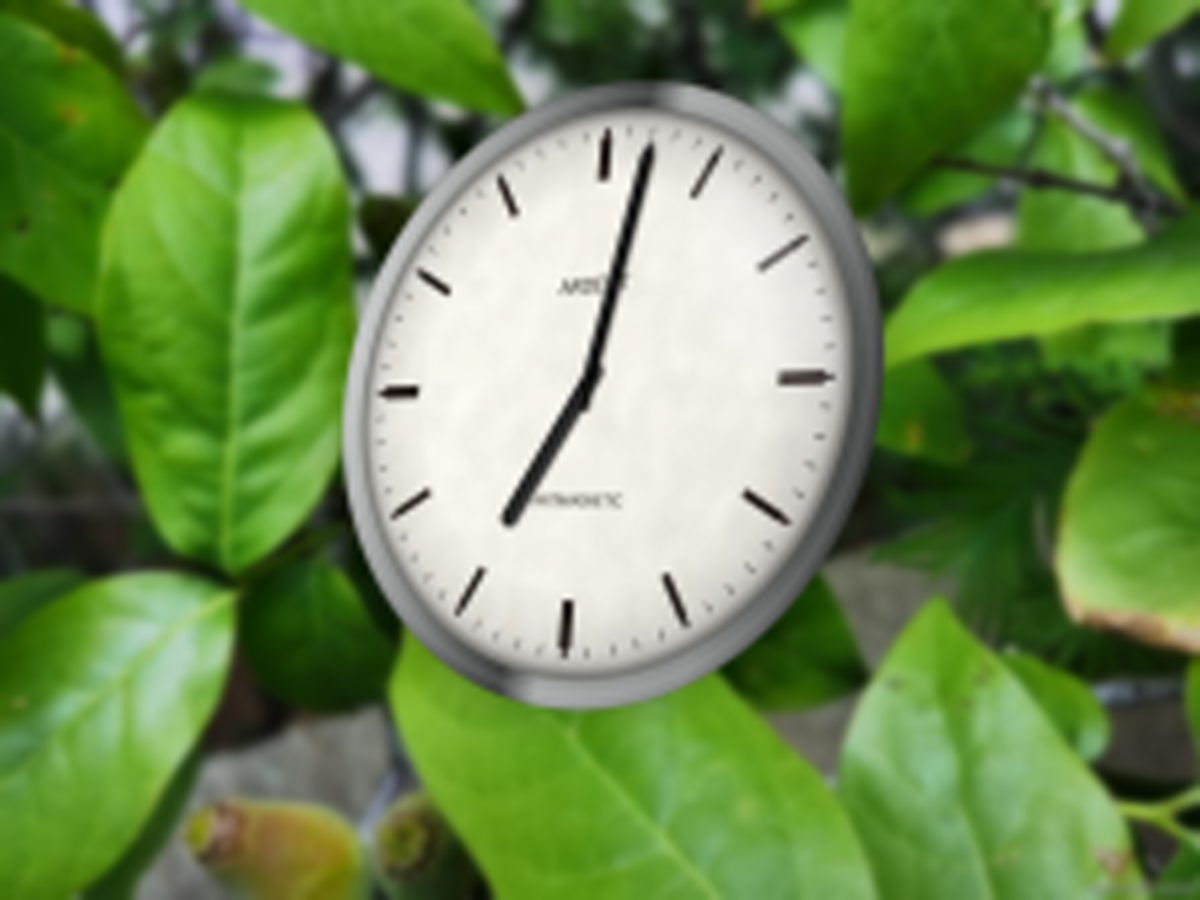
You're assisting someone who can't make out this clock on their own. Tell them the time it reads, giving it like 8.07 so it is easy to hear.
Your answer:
7.02
